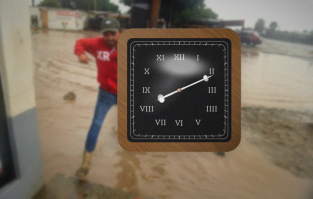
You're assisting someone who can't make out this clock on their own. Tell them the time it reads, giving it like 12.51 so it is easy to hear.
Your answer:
8.11
